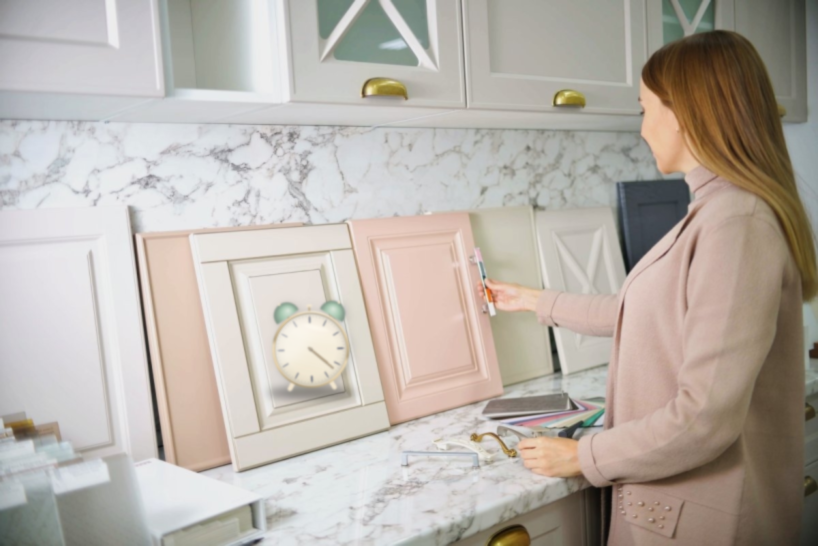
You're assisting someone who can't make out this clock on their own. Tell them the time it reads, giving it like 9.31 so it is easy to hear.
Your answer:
4.22
